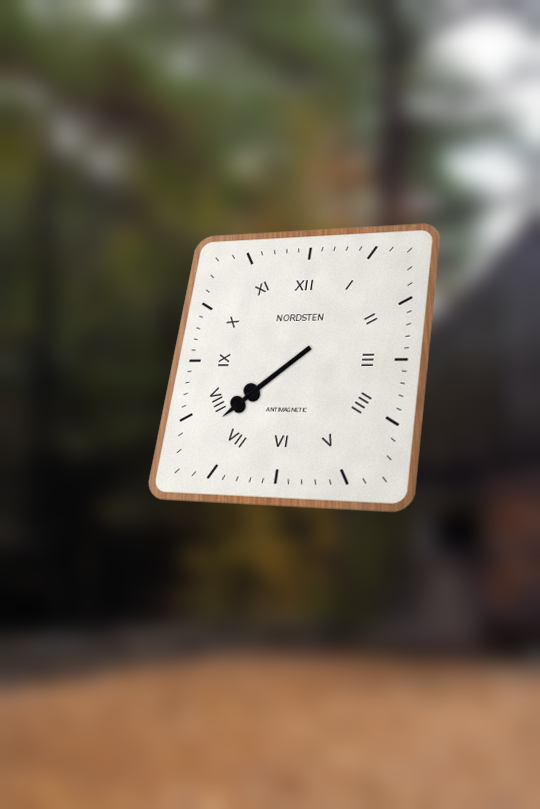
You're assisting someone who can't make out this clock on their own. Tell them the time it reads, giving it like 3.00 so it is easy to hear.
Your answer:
7.38
